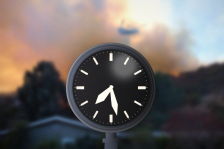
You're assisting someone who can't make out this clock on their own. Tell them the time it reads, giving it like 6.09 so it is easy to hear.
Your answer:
7.28
